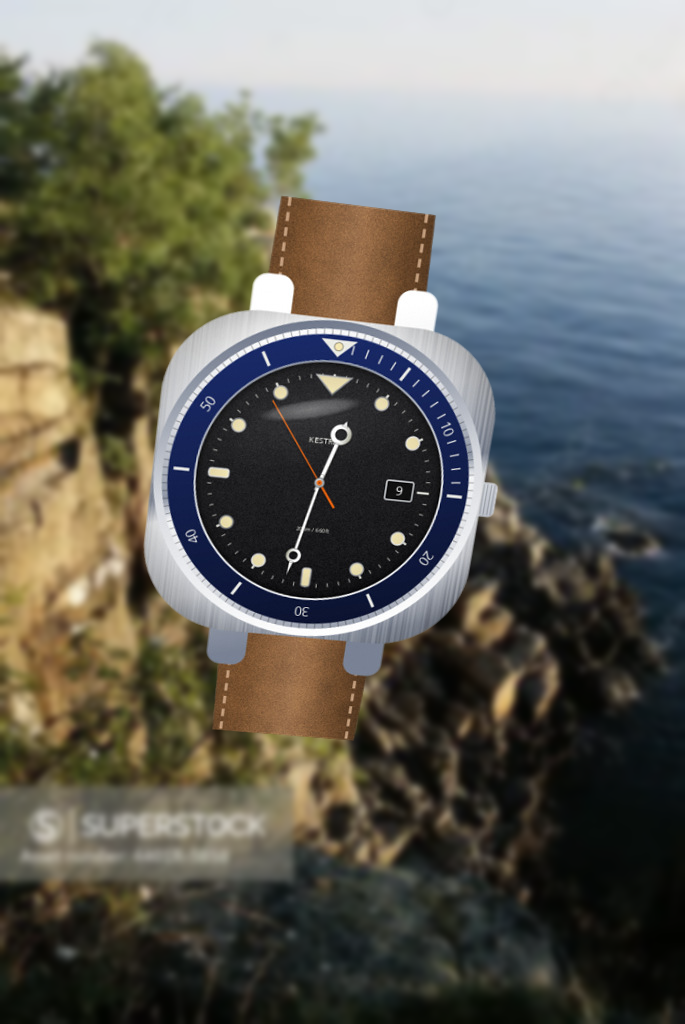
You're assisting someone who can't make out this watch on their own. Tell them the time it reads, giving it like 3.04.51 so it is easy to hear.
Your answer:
12.31.54
